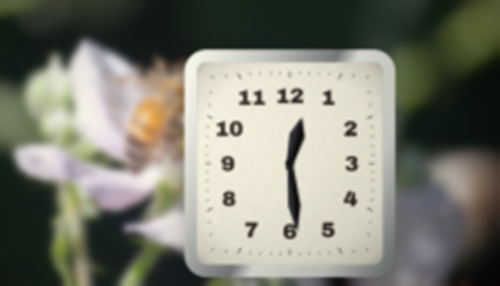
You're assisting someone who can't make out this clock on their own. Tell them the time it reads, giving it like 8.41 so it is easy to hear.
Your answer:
12.29
